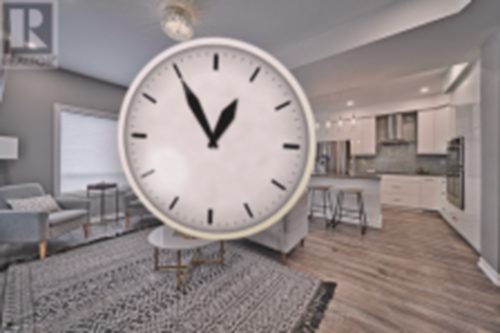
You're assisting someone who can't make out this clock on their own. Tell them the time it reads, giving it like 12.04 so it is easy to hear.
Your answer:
12.55
